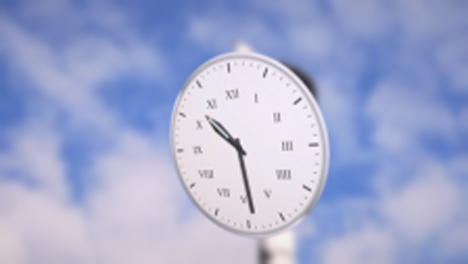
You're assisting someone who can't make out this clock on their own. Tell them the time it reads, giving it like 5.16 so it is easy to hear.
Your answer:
10.29
